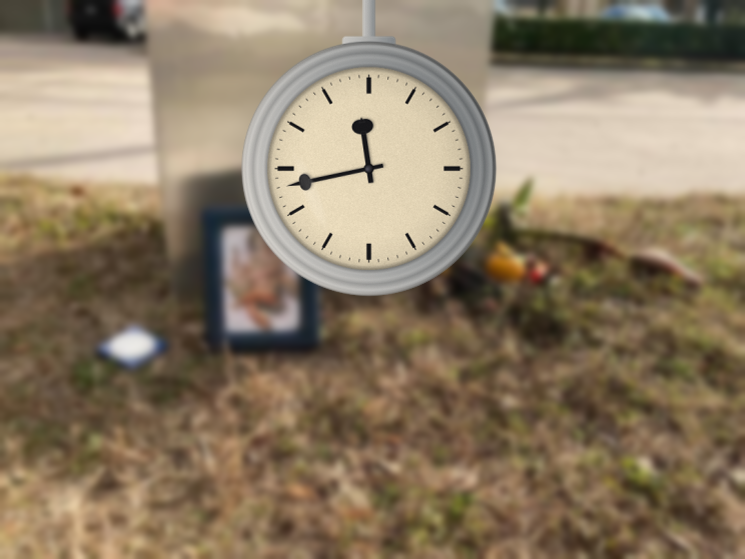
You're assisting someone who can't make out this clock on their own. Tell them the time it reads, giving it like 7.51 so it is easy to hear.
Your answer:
11.43
